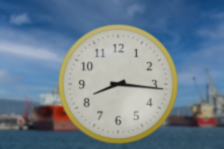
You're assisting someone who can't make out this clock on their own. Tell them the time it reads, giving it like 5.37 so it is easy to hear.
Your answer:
8.16
